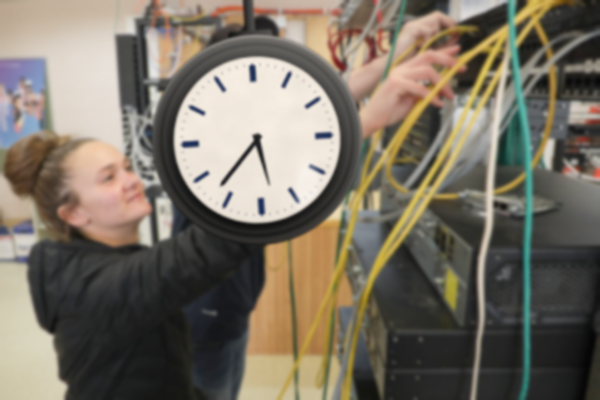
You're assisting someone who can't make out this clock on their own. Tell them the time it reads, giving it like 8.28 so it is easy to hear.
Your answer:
5.37
